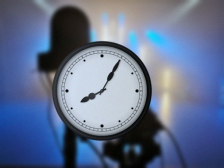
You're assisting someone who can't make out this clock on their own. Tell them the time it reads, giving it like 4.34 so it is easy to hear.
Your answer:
8.05
